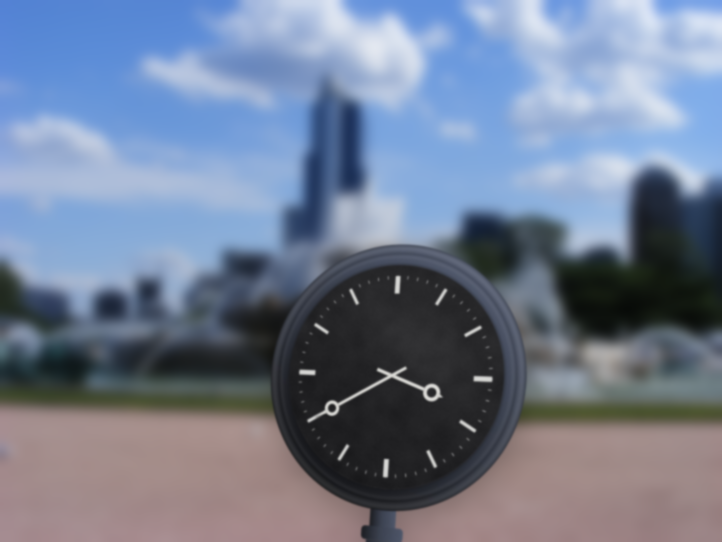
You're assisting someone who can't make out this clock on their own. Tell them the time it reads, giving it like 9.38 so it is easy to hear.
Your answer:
3.40
